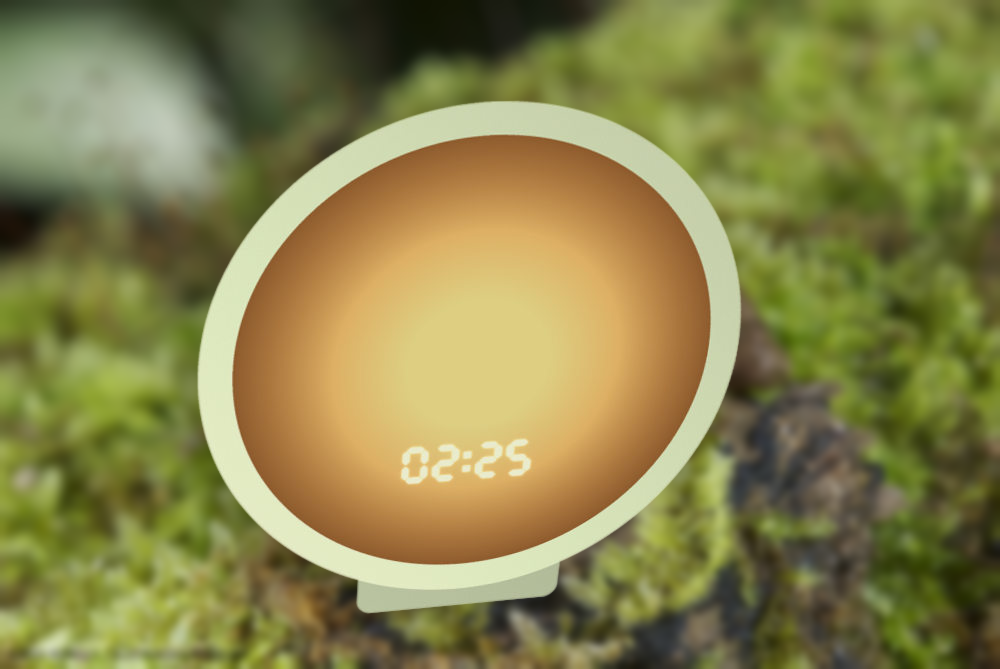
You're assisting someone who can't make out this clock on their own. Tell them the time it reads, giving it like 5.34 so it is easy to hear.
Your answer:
2.25
